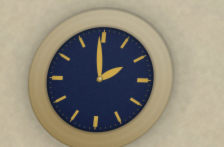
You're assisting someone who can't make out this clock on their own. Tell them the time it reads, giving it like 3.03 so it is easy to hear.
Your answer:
1.59
